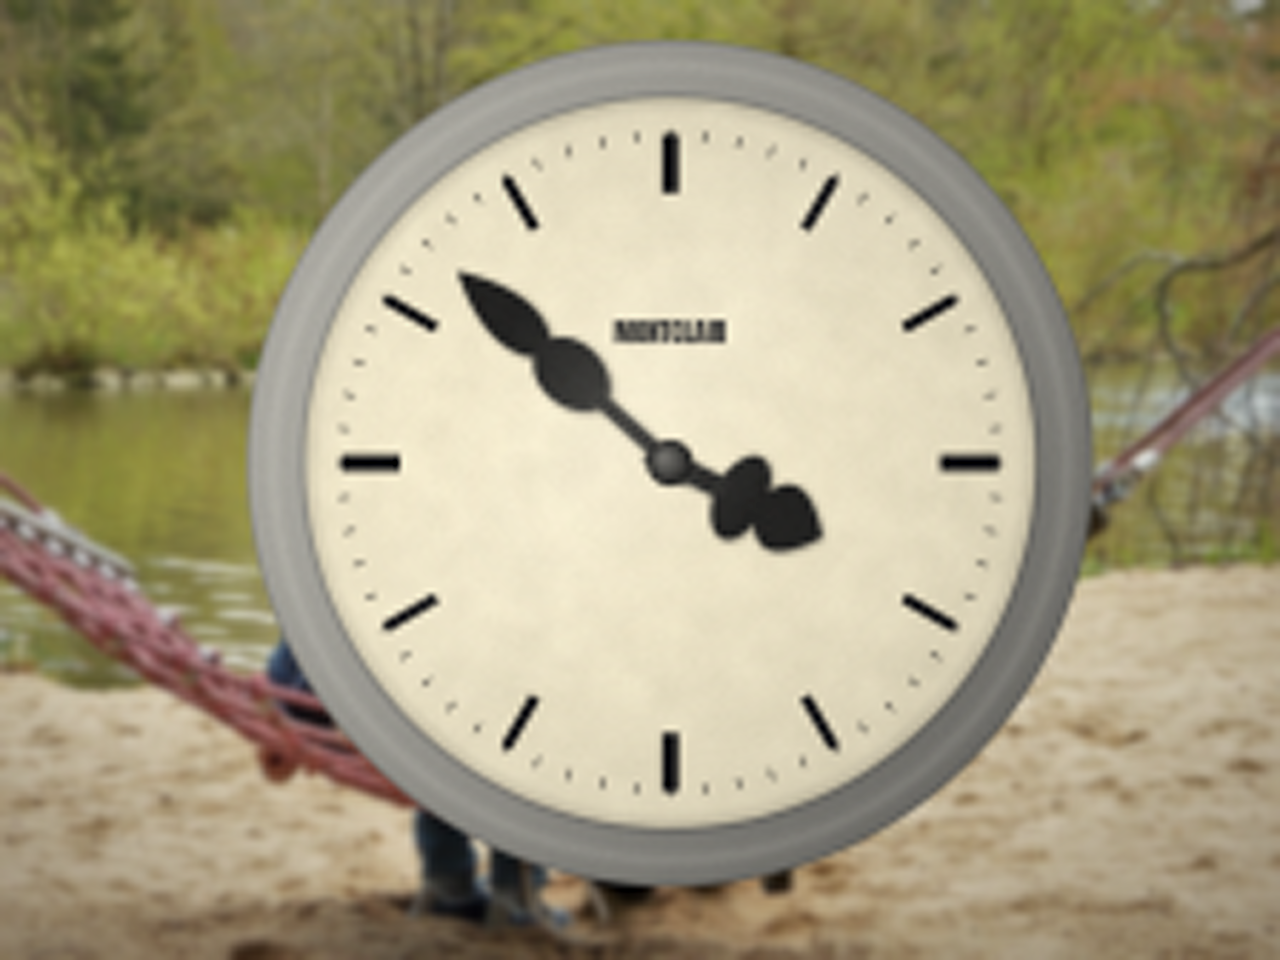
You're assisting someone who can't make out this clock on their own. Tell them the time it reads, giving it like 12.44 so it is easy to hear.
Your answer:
3.52
